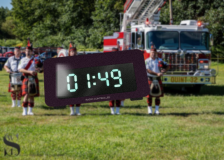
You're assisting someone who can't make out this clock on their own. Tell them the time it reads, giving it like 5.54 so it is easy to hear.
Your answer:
1.49
